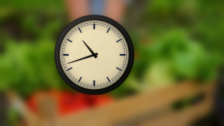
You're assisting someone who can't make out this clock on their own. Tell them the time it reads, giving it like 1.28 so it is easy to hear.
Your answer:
10.42
